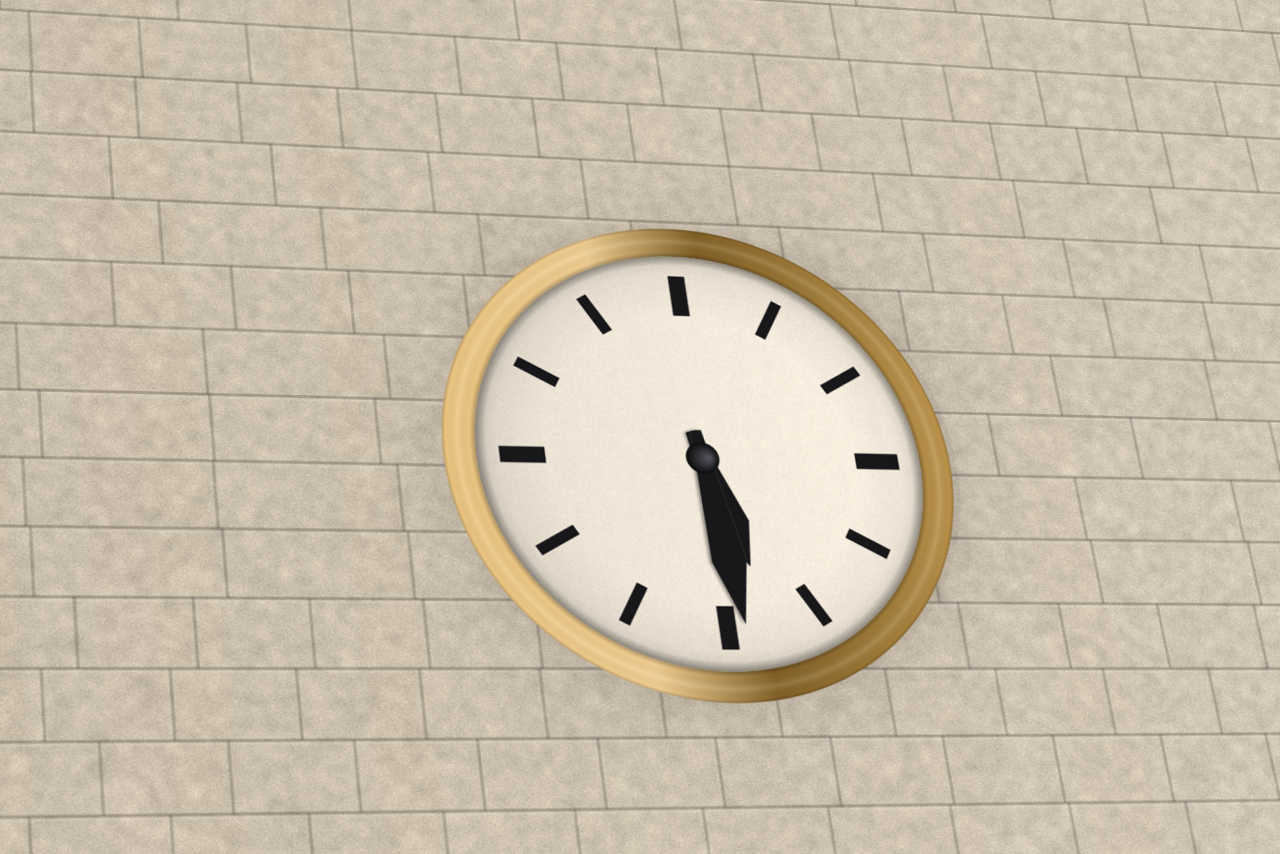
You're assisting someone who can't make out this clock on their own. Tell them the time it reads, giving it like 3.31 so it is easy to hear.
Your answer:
5.29
